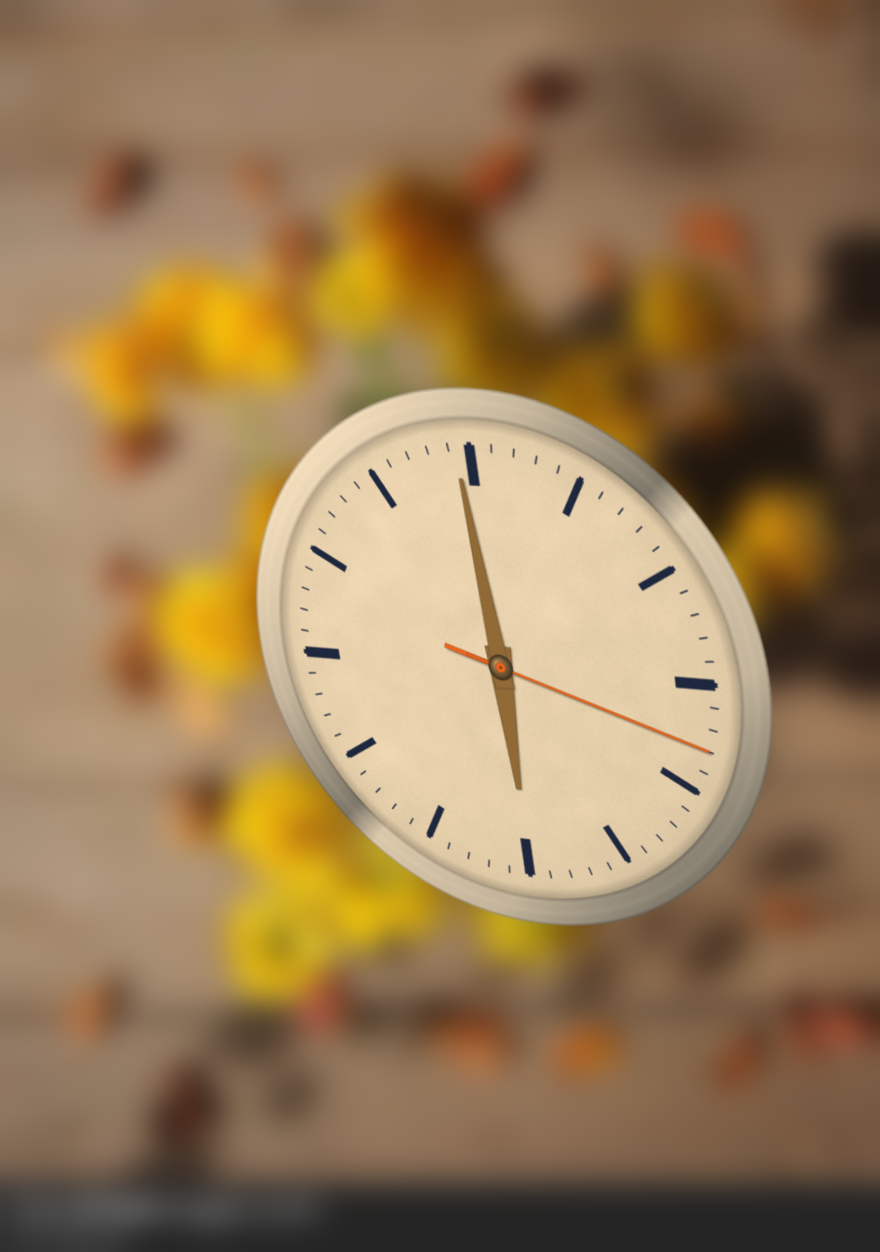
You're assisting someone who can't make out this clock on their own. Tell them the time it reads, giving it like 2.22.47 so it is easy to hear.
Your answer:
5.59.18
